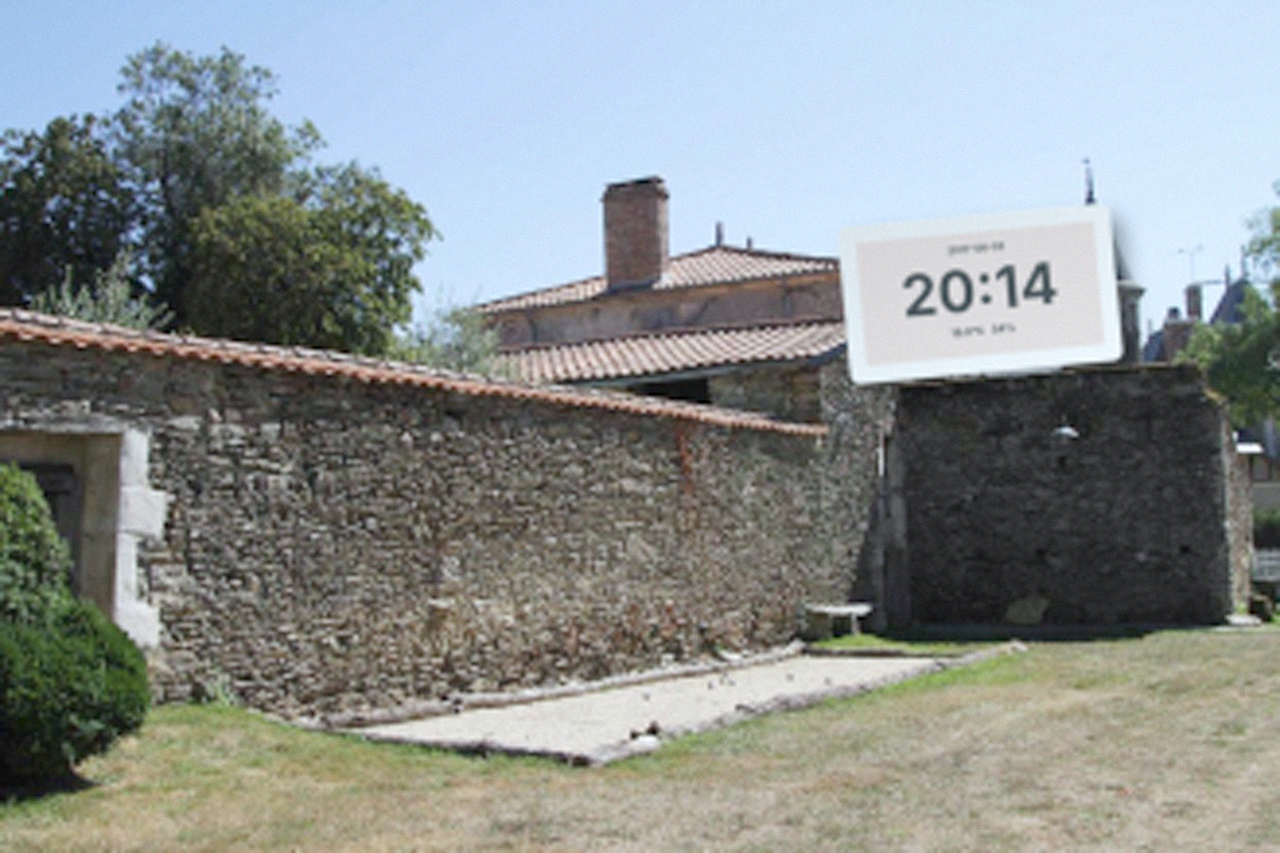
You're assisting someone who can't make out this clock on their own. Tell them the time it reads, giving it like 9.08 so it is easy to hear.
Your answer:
20.14
